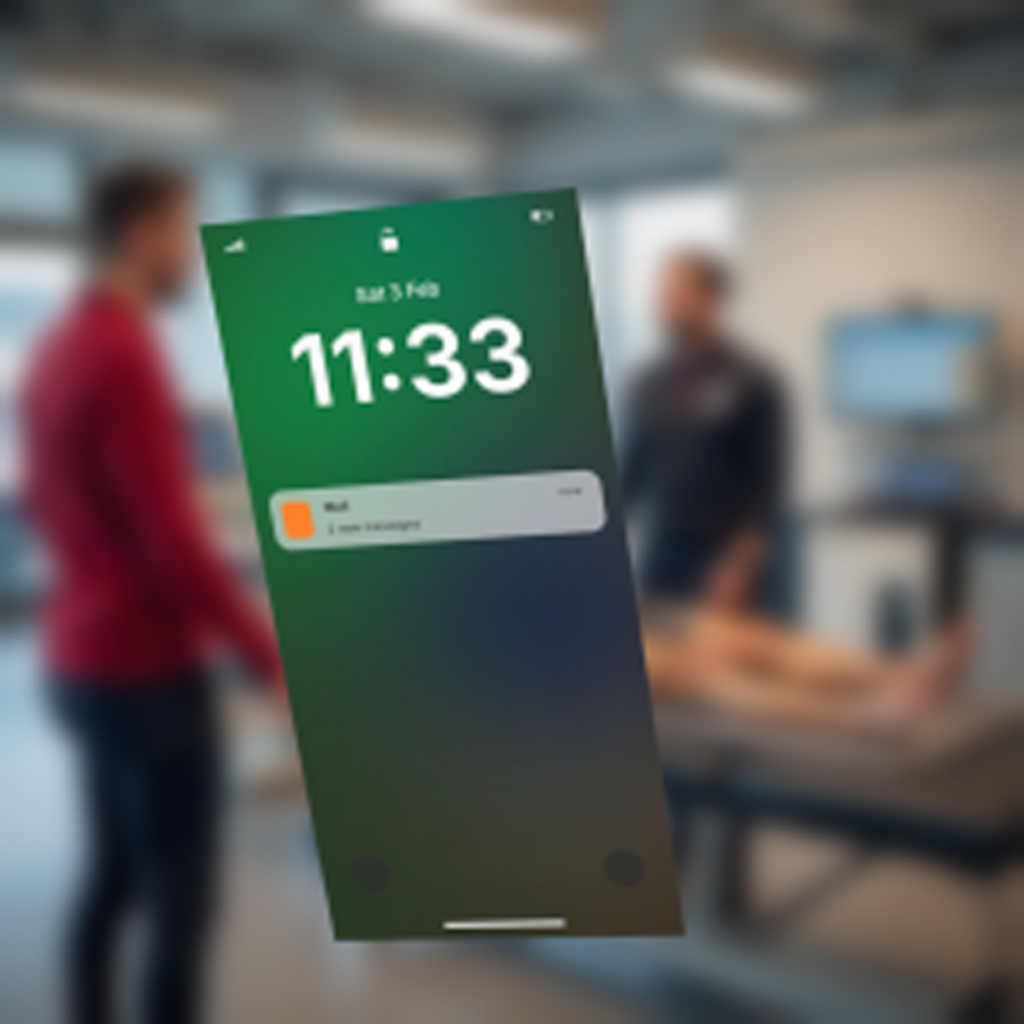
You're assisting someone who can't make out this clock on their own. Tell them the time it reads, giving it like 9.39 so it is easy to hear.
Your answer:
11.33
